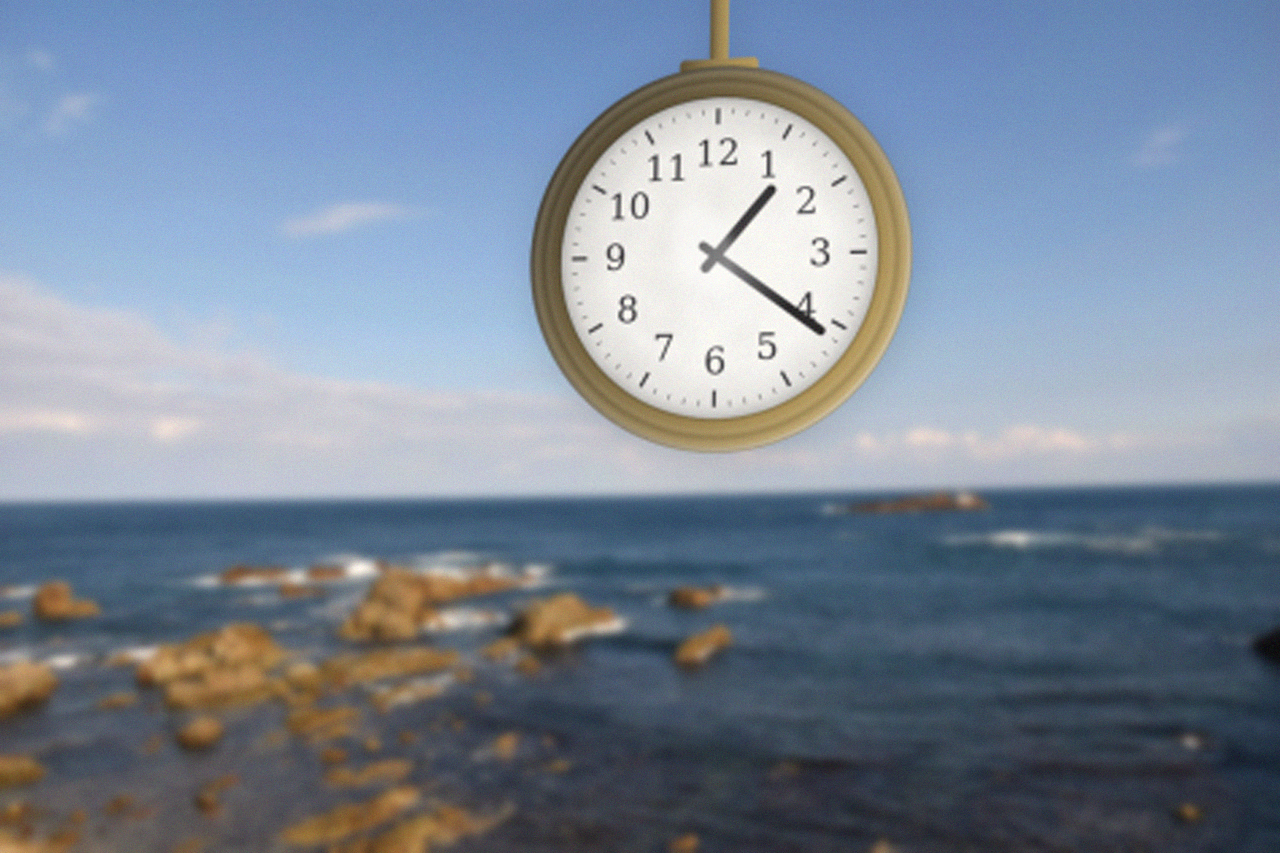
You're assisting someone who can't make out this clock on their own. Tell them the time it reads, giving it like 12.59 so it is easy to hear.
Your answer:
1.21
